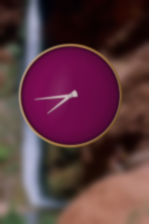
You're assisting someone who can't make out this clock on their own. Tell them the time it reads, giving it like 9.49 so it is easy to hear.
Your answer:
7.44
